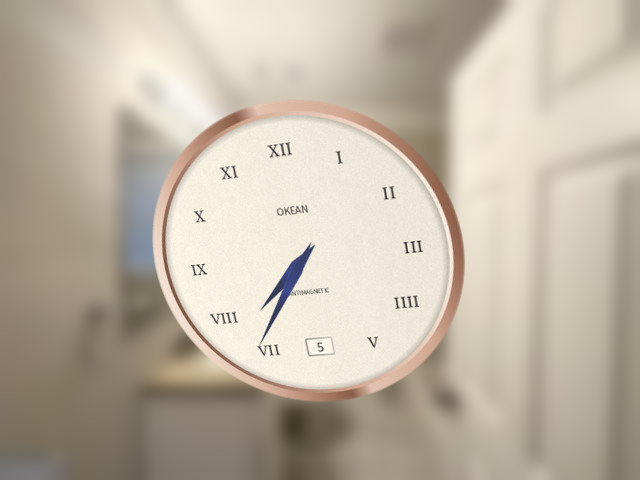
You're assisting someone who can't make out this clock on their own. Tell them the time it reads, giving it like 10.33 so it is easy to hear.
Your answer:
7.36
